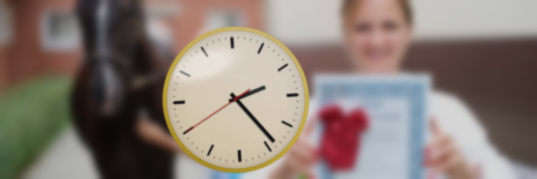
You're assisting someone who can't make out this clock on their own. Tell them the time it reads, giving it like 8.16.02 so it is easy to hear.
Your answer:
2.23.40
